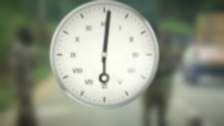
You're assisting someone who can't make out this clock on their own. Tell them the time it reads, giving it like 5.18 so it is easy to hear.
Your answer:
6.01
